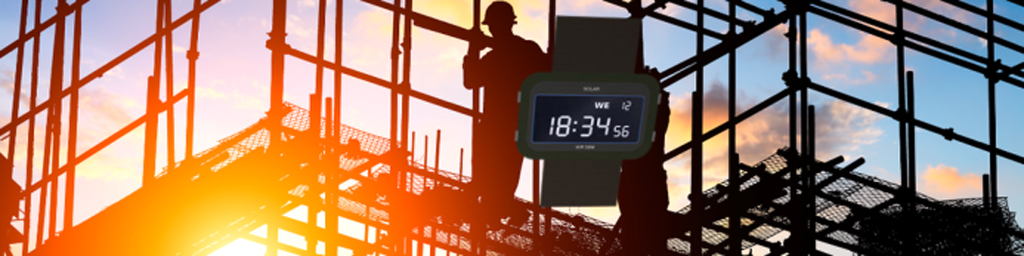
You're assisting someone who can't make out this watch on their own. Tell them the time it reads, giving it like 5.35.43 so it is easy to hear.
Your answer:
18.34.56
